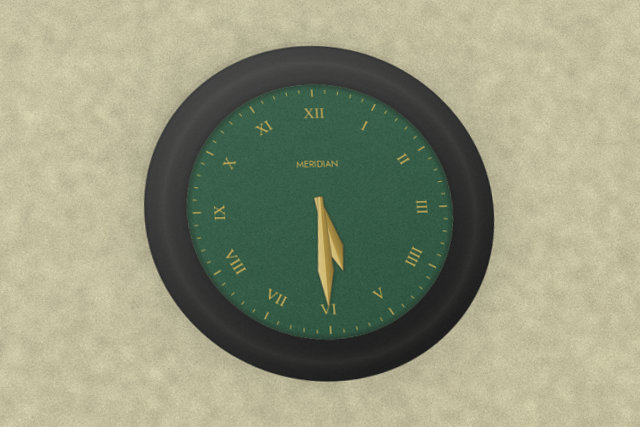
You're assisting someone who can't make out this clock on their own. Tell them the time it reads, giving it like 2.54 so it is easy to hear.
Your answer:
5.30
